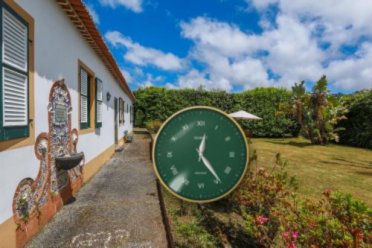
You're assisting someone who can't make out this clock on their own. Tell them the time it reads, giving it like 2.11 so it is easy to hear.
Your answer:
12.24
